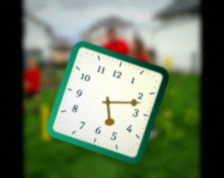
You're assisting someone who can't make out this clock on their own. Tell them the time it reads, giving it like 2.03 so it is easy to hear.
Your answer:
5.12
